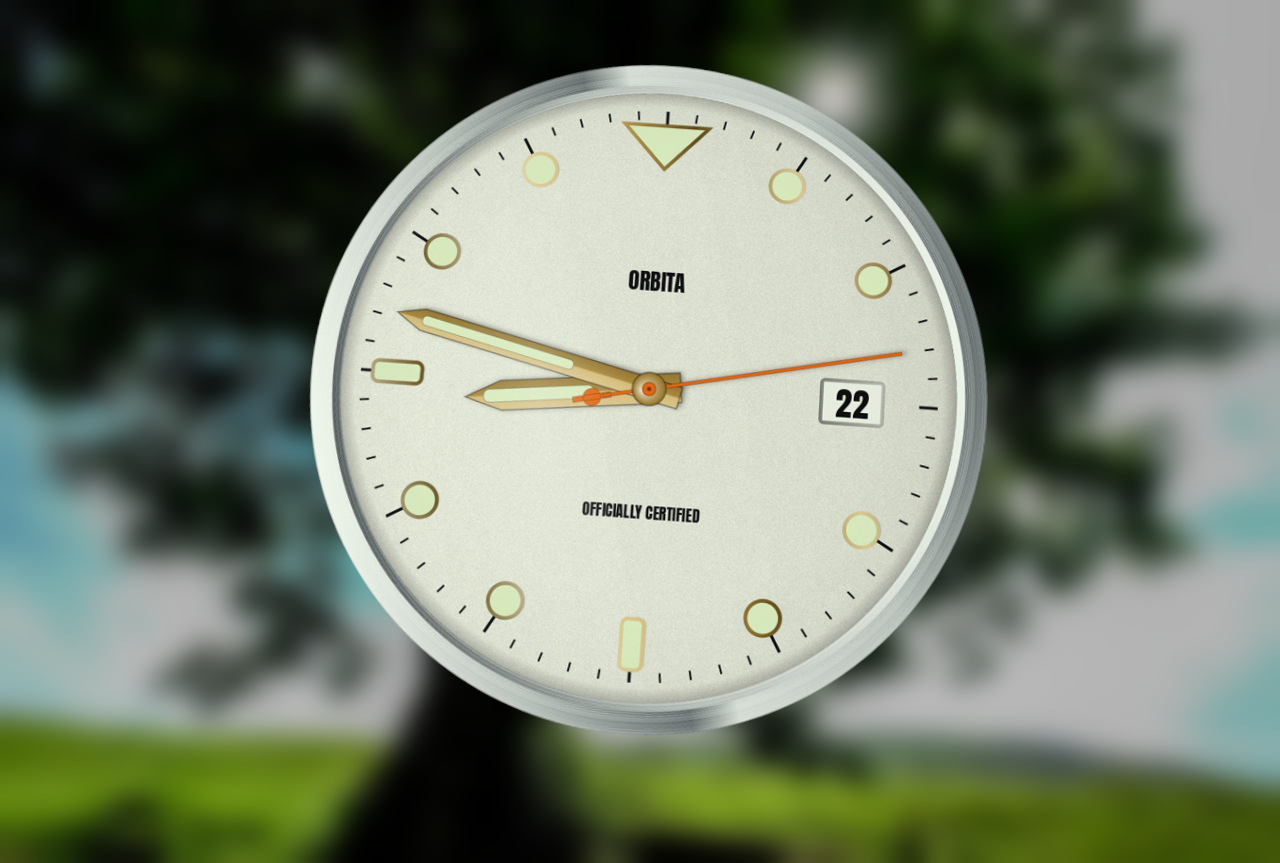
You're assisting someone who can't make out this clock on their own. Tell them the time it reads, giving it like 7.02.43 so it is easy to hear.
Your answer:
8.47.13
